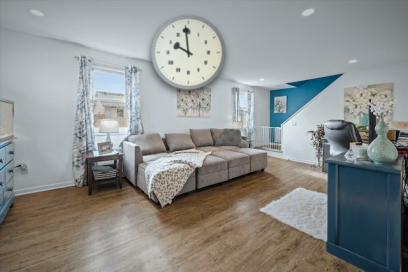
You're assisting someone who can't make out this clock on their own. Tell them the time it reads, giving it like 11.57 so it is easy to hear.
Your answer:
9.59
